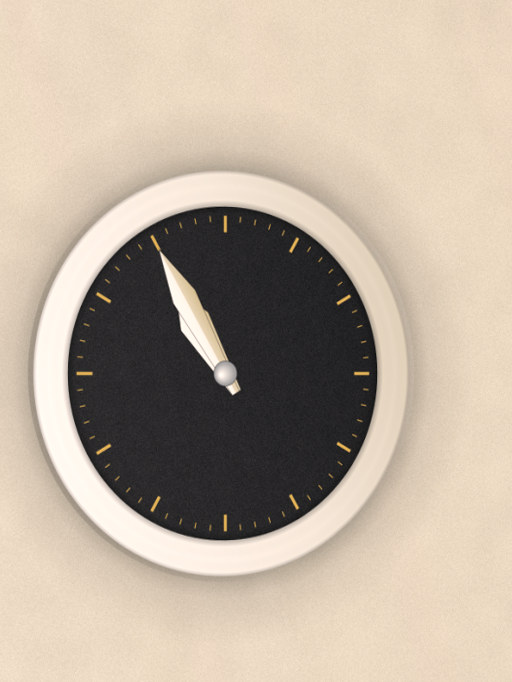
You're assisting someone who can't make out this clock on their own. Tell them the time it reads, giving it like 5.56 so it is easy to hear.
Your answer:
10.55
